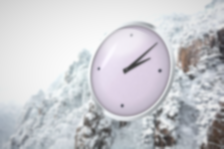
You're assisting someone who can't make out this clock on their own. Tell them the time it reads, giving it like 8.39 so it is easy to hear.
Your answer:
2.08
